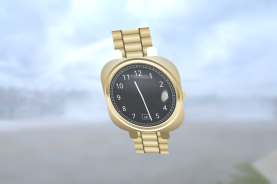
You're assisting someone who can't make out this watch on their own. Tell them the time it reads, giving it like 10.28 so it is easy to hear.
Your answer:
11.28
